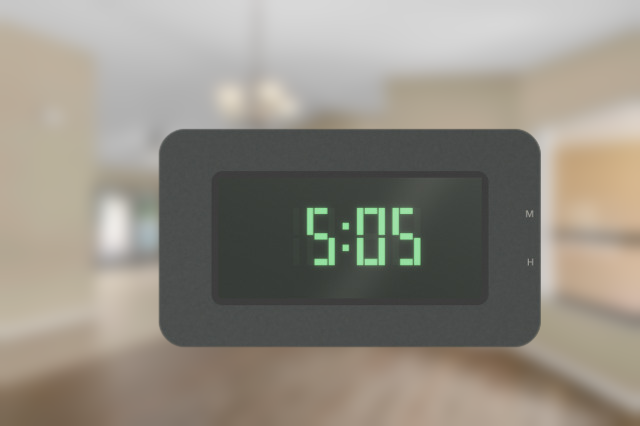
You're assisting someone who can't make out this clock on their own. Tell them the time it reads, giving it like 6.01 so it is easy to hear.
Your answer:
5.05
